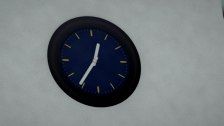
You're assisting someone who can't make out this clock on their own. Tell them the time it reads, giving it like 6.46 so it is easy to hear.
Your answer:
12.36
